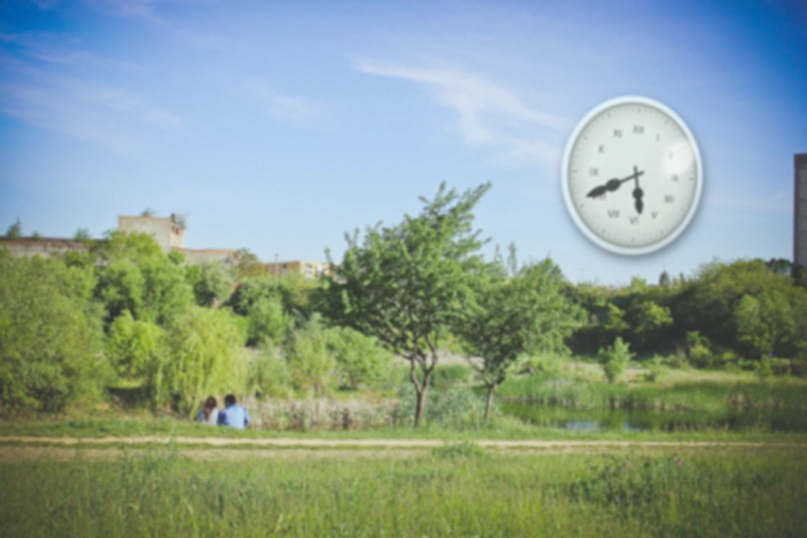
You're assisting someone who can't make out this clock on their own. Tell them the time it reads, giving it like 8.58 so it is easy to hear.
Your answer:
5.41
